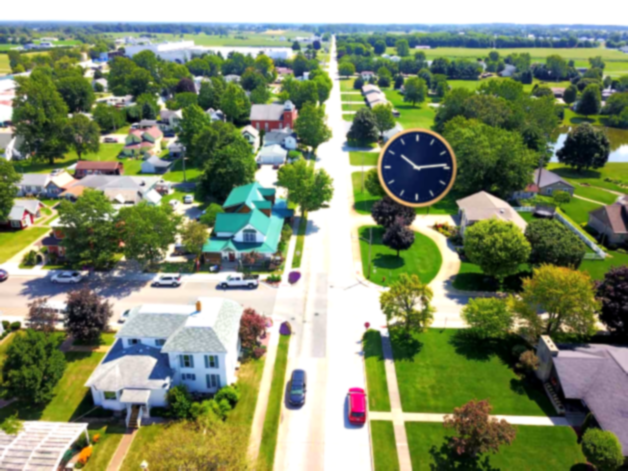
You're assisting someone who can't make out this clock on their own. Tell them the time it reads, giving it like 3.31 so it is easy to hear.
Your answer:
10.14
